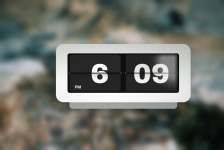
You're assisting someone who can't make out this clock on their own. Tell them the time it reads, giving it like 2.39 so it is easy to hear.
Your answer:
6.09
